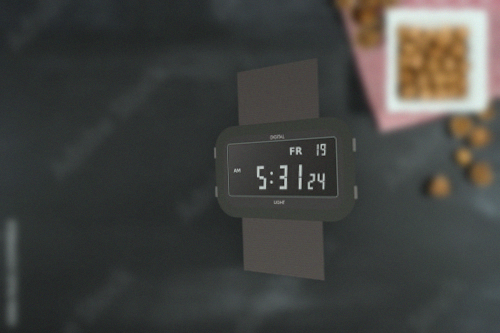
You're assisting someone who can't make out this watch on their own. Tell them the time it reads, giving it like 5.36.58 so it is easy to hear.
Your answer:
5.31.24
